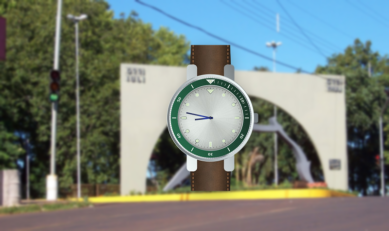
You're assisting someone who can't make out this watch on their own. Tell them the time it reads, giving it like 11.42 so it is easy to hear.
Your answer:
8.47
